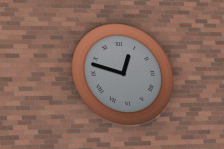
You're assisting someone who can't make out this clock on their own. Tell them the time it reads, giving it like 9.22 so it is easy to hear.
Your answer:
12.48
